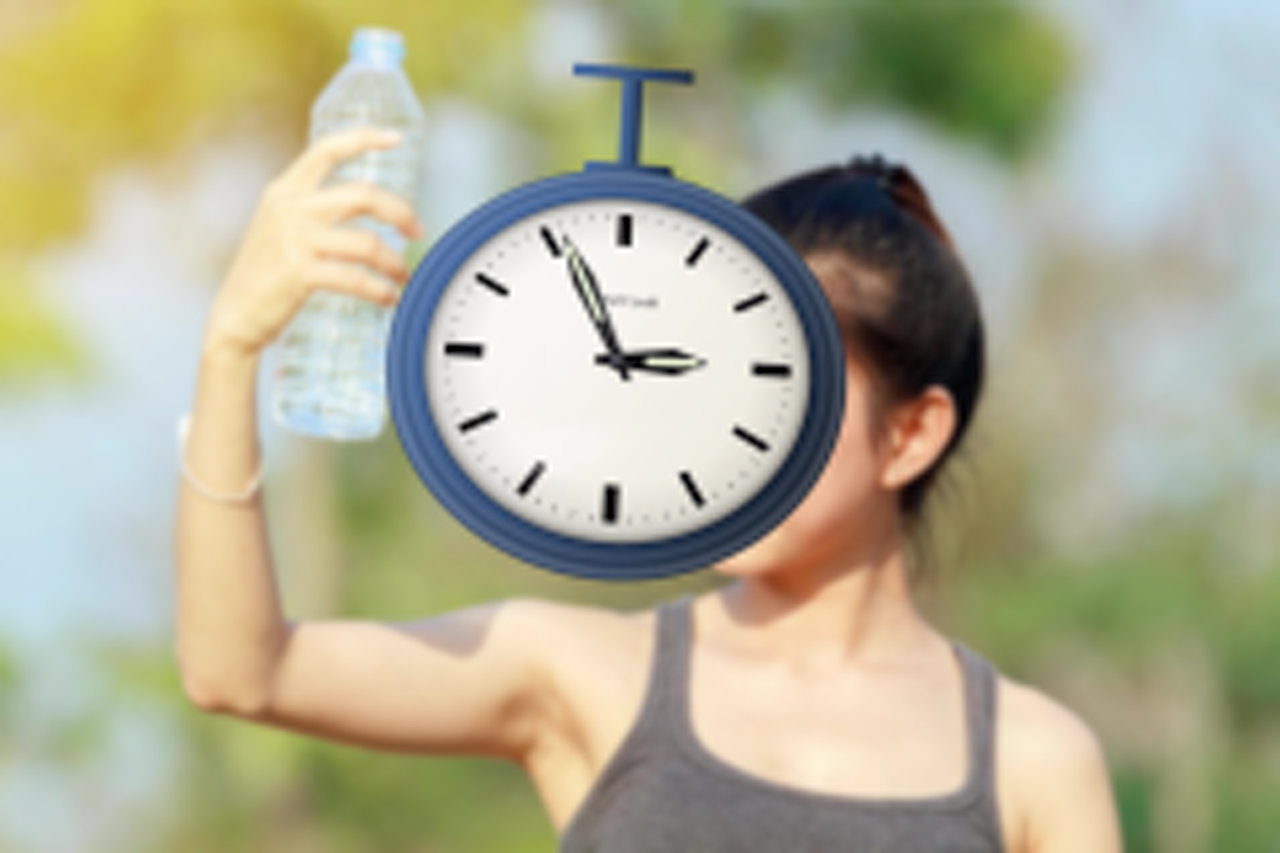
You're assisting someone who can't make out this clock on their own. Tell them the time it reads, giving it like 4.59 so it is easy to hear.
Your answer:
2.56
